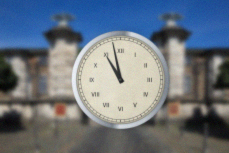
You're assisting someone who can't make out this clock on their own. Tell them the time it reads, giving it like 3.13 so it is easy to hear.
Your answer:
10.58
